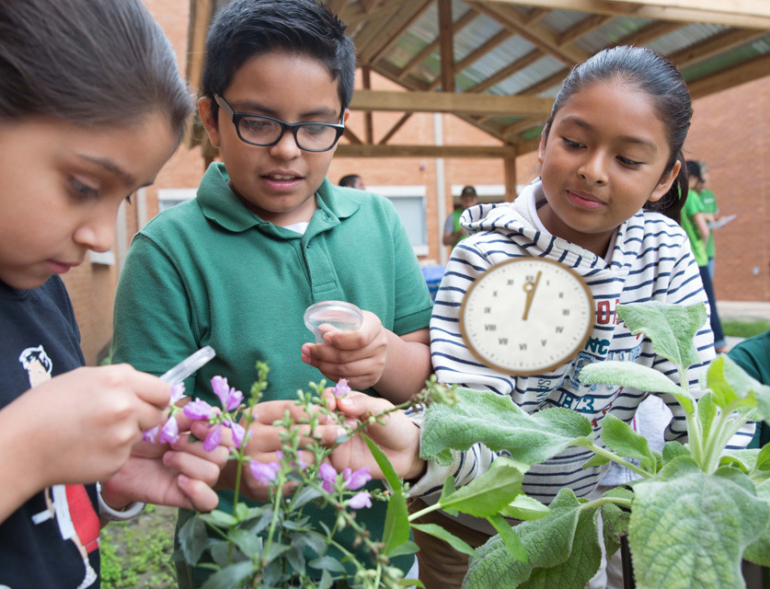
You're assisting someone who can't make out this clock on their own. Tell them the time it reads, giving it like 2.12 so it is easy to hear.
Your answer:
12.02
